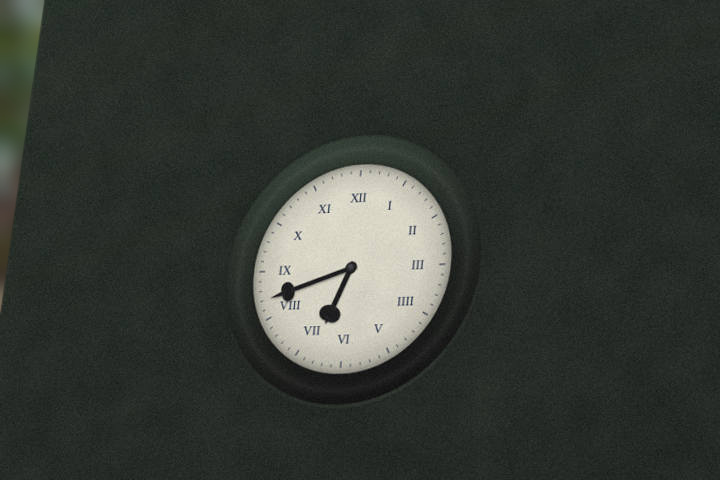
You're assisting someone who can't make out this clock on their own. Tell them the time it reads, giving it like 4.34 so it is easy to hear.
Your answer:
6.42
